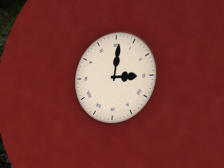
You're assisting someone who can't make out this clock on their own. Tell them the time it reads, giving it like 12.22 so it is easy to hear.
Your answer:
3.01
